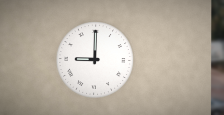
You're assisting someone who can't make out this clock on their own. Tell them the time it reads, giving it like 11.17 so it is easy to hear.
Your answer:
9.00
